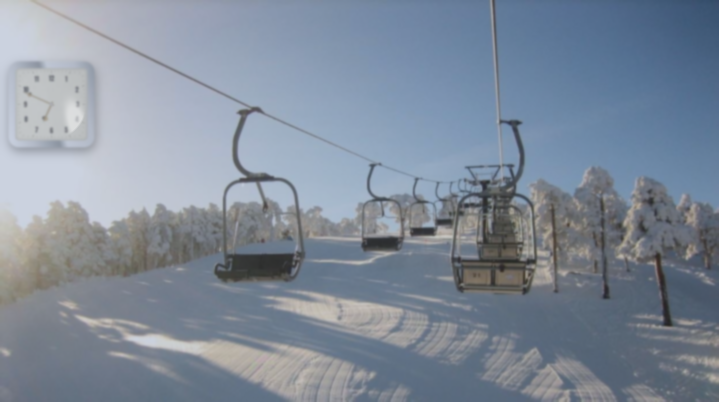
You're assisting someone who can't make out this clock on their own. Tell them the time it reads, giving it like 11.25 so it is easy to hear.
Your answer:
6.49
